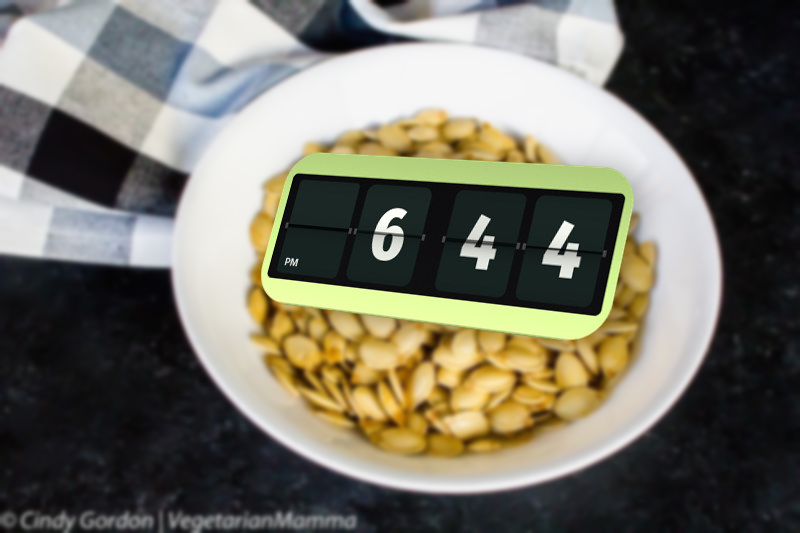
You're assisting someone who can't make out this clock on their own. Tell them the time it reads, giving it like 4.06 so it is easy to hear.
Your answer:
6.44
